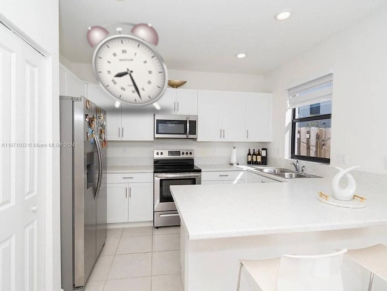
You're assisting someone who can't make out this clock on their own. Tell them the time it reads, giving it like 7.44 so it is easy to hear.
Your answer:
8.28
